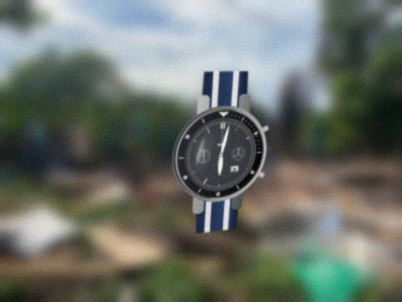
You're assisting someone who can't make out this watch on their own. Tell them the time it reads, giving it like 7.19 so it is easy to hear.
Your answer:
6.02
